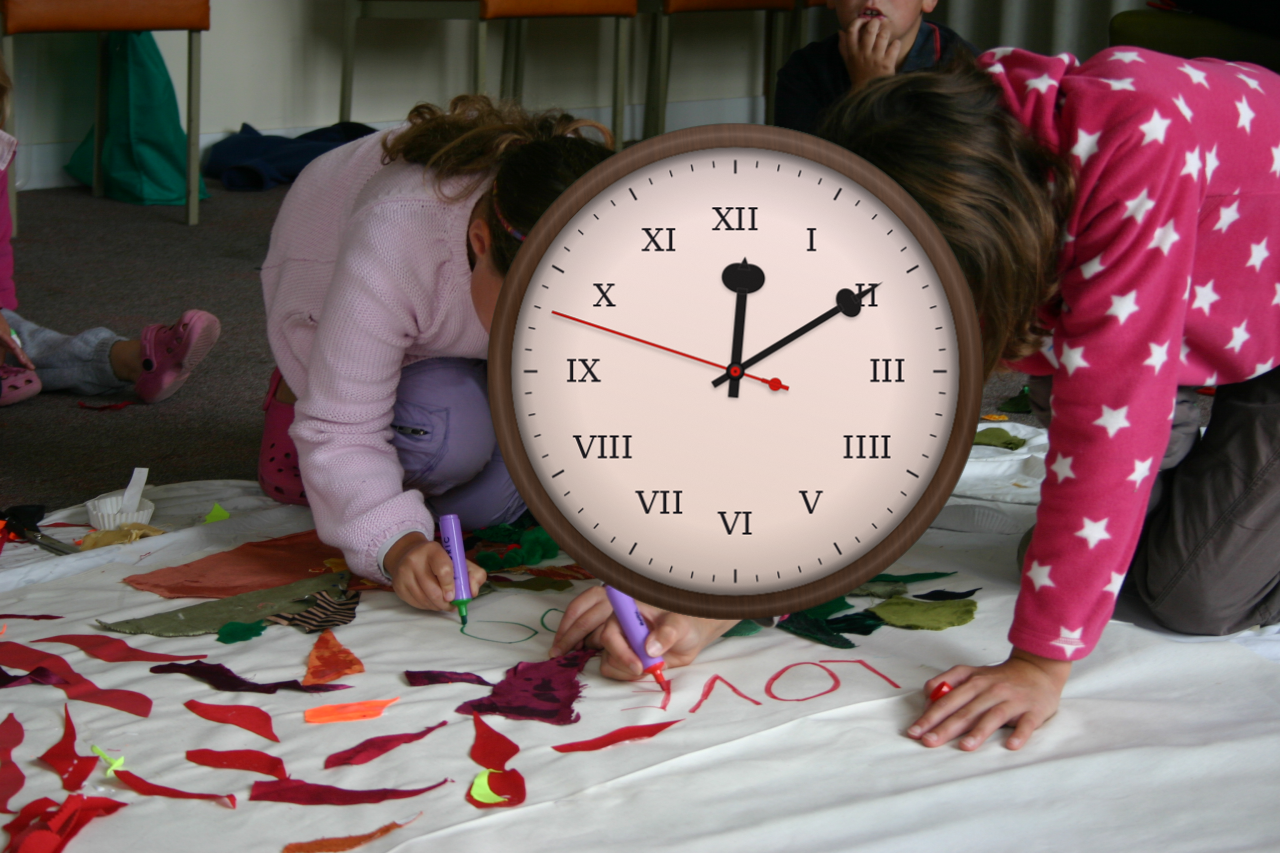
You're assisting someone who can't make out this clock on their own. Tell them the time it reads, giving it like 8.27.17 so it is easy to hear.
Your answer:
12.09.48
